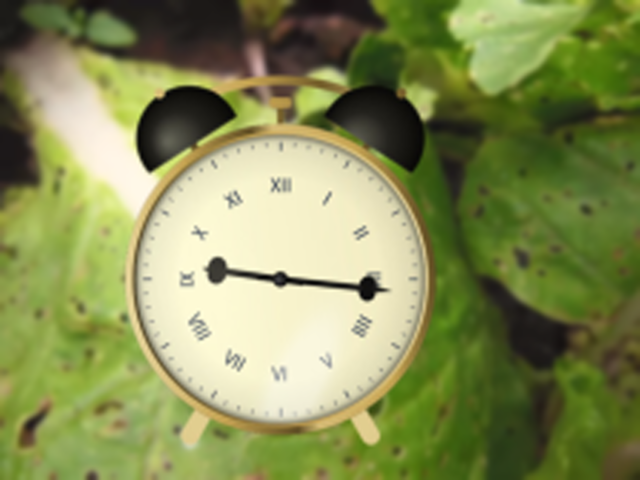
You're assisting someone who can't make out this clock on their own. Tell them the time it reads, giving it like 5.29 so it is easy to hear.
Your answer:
9.16
